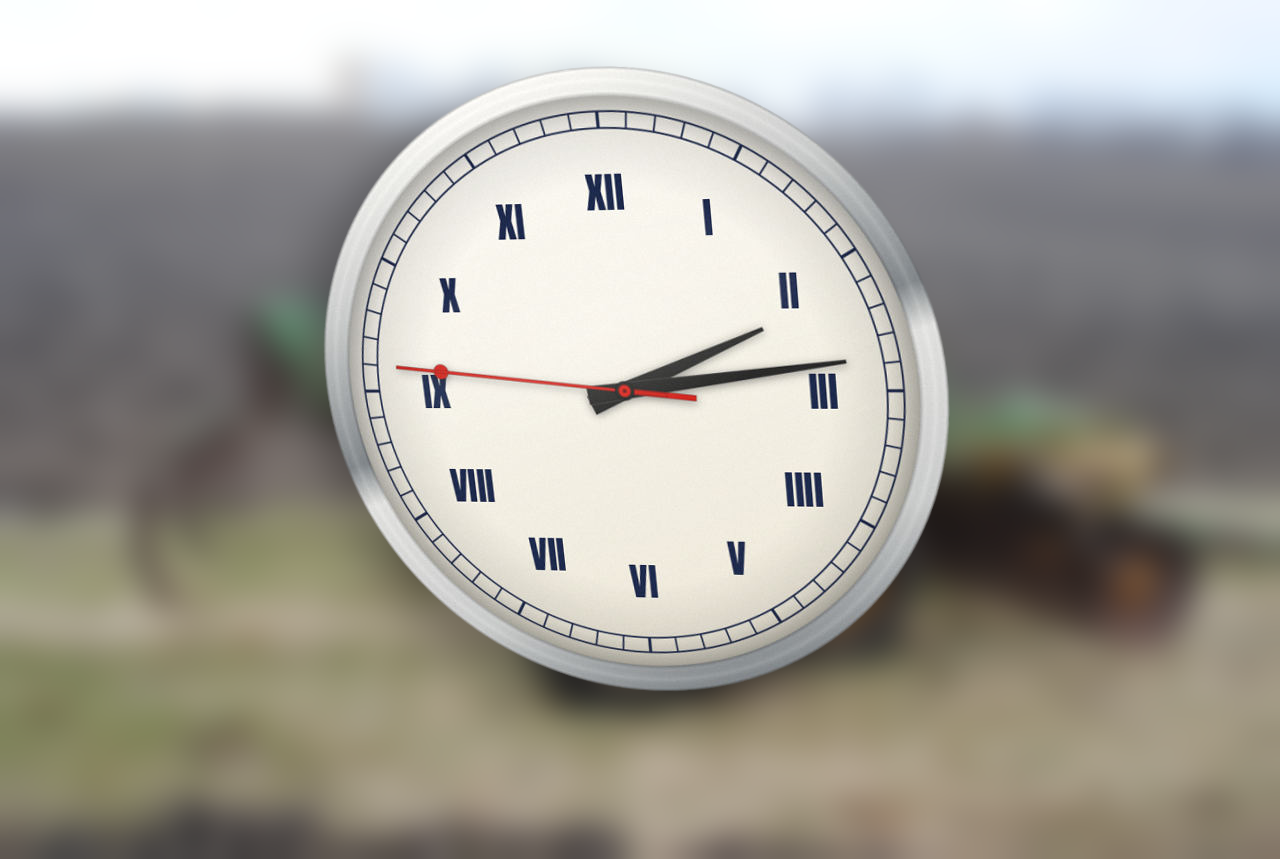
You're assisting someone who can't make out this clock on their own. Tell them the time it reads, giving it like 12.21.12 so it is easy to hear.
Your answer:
2.13.46
